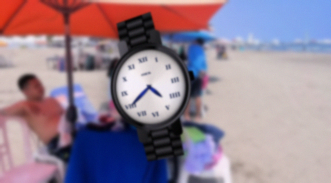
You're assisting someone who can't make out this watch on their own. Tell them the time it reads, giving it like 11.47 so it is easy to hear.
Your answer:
4.40
